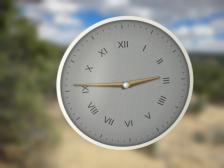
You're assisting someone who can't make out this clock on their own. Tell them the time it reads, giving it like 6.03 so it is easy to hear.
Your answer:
2.46
